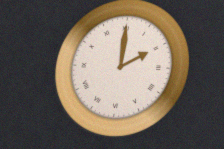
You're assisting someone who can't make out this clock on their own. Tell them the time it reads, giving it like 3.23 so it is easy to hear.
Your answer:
2.00
